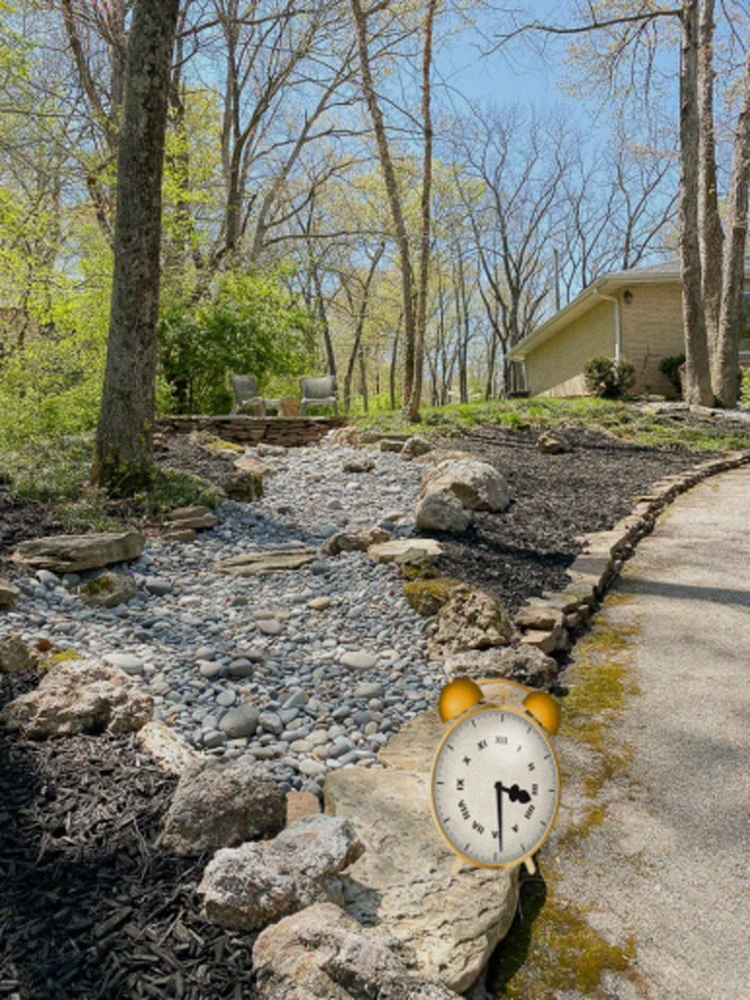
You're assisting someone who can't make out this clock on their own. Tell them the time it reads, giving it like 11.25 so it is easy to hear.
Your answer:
3.29
